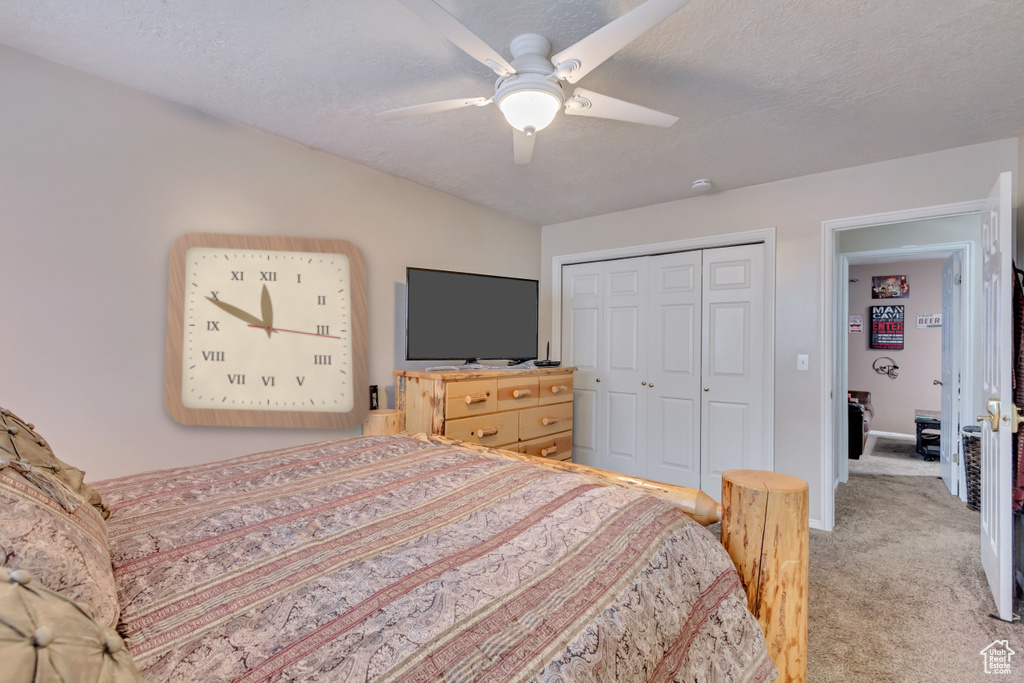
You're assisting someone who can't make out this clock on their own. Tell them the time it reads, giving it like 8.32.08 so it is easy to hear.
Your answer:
11.49.16
